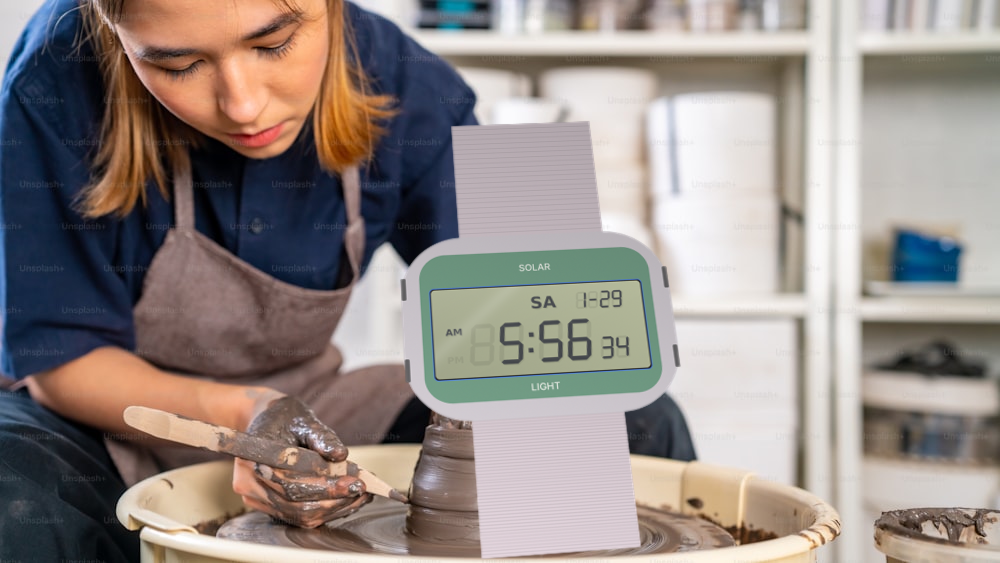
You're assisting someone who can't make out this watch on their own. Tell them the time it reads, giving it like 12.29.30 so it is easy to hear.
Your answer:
5.56.34
